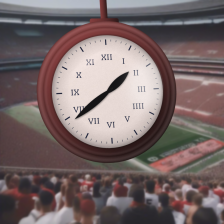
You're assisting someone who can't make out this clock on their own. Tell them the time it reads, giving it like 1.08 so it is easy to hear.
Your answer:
1.39
